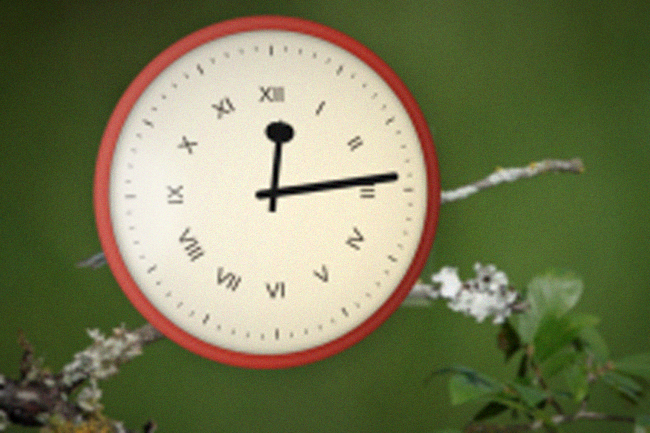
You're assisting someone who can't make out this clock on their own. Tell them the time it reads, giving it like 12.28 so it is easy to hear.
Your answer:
12.14
